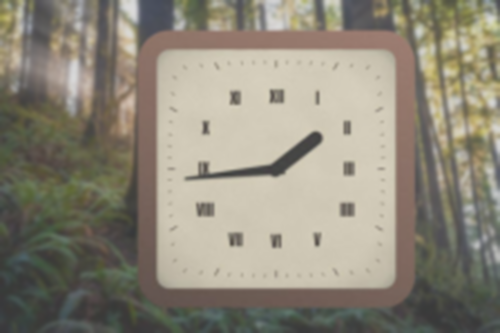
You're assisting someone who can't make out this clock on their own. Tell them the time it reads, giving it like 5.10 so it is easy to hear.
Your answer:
1.44
